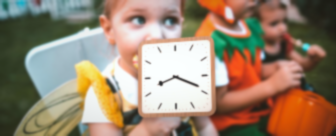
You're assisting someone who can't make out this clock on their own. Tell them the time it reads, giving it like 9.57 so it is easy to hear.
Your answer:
8.19
